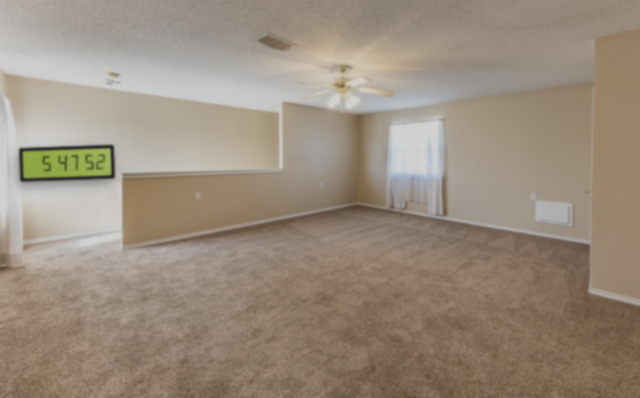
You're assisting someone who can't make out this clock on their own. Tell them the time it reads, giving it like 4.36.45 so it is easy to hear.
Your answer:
5.47.52
